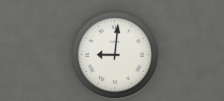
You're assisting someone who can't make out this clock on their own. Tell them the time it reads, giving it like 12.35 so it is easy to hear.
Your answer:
9.01
